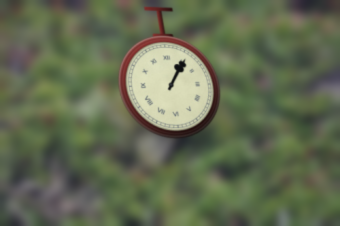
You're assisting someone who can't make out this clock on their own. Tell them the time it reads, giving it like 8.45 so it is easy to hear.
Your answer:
1.06
